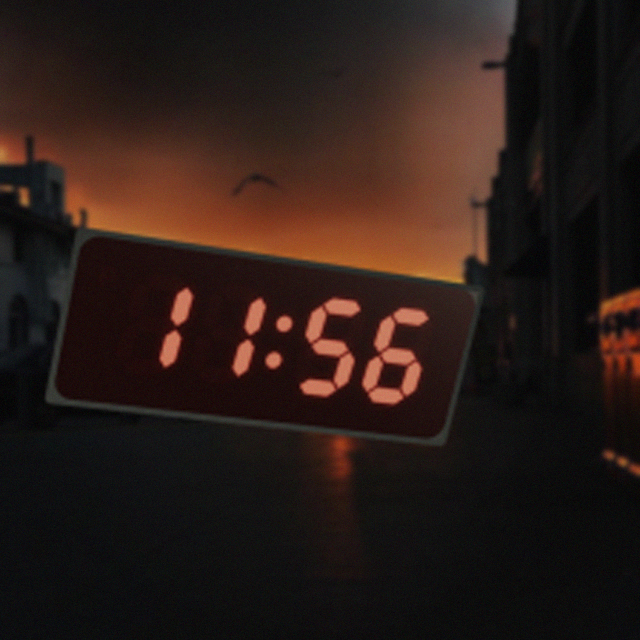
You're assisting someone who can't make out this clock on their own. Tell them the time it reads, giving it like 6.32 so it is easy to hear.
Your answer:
11.56
